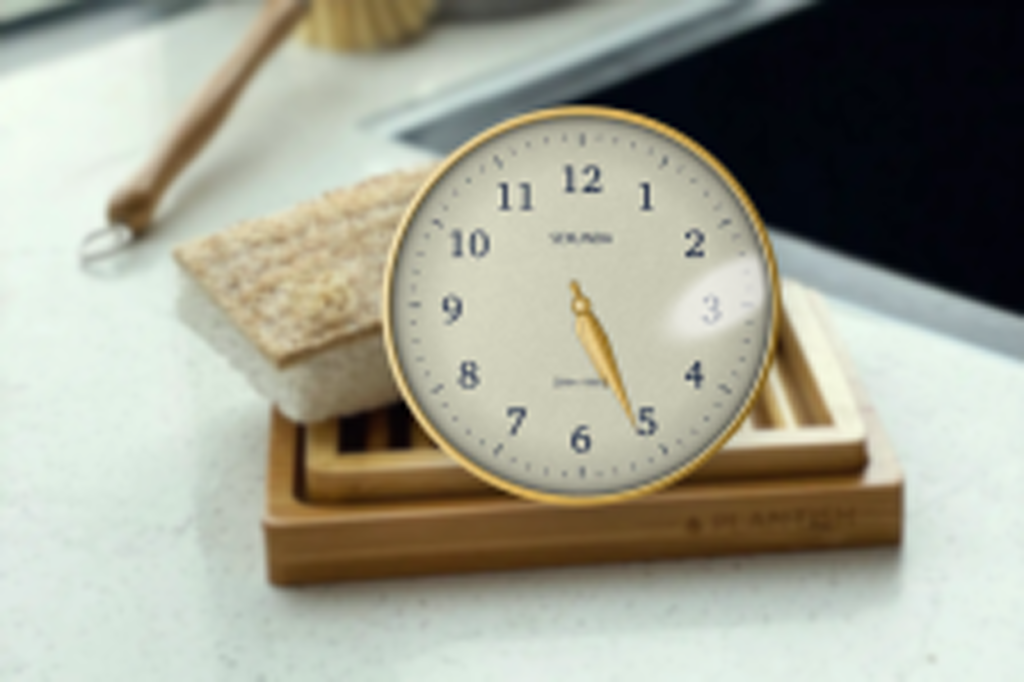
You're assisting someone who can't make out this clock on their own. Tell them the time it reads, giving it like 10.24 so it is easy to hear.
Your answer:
5.26
